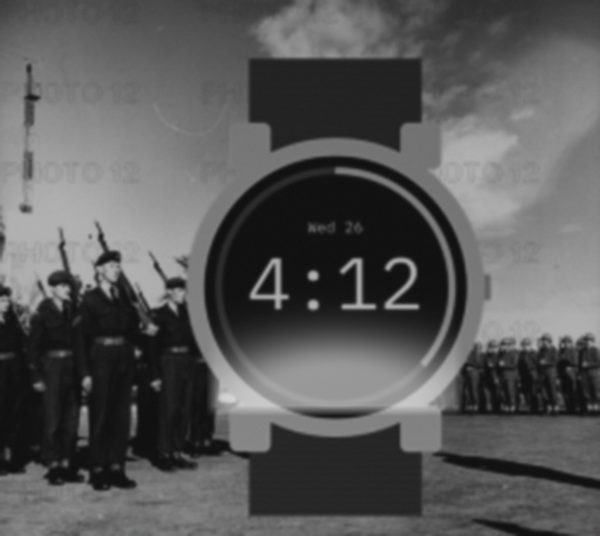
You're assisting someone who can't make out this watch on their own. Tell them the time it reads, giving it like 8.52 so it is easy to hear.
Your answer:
4.12
